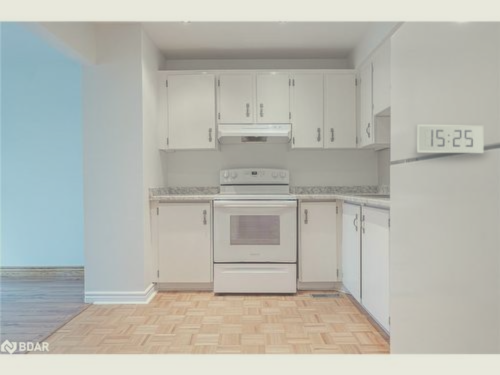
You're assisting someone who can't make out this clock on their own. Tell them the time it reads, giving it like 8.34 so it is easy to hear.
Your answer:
15.25
